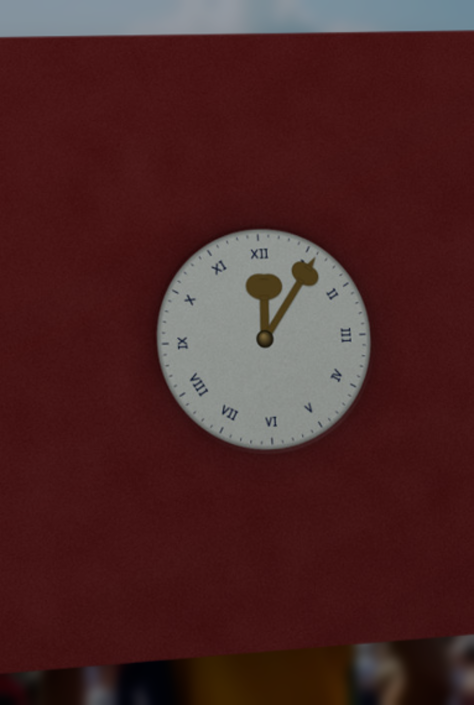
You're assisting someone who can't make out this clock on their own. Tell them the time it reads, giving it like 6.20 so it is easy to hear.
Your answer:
12.06
